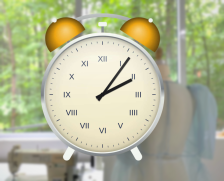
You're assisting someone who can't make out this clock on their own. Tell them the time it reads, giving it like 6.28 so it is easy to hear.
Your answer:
2.06
